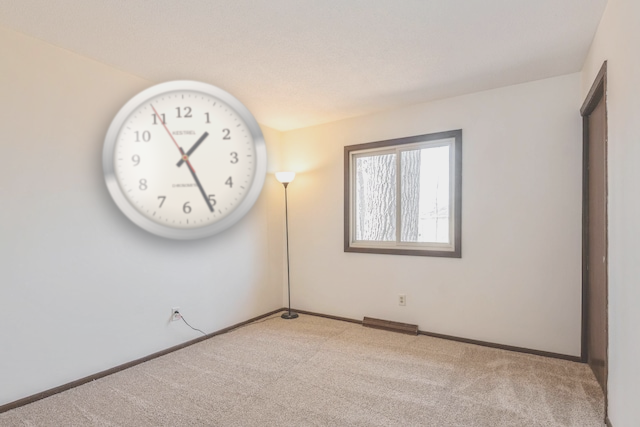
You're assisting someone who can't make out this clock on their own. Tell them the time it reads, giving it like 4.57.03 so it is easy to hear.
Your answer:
1.25.55
